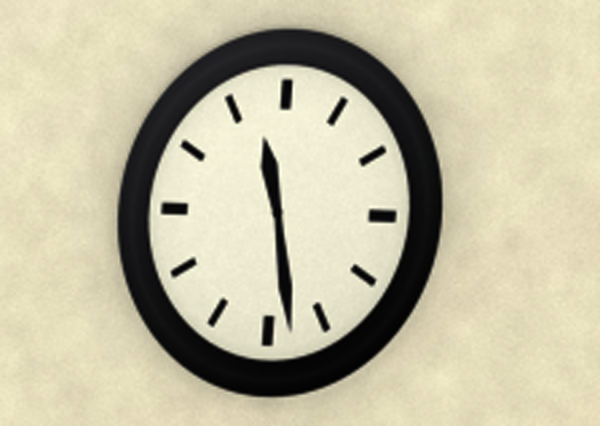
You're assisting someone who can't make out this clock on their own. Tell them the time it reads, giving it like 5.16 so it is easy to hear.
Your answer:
11.28
